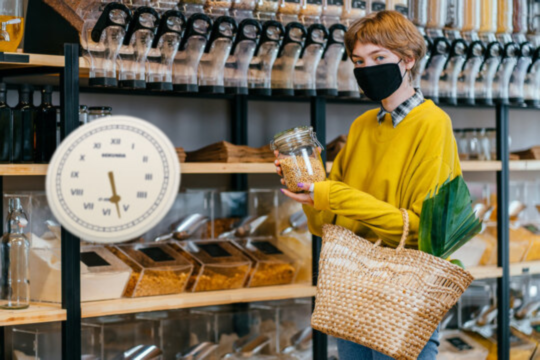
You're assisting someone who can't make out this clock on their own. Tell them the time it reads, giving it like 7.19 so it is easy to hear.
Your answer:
5.27
